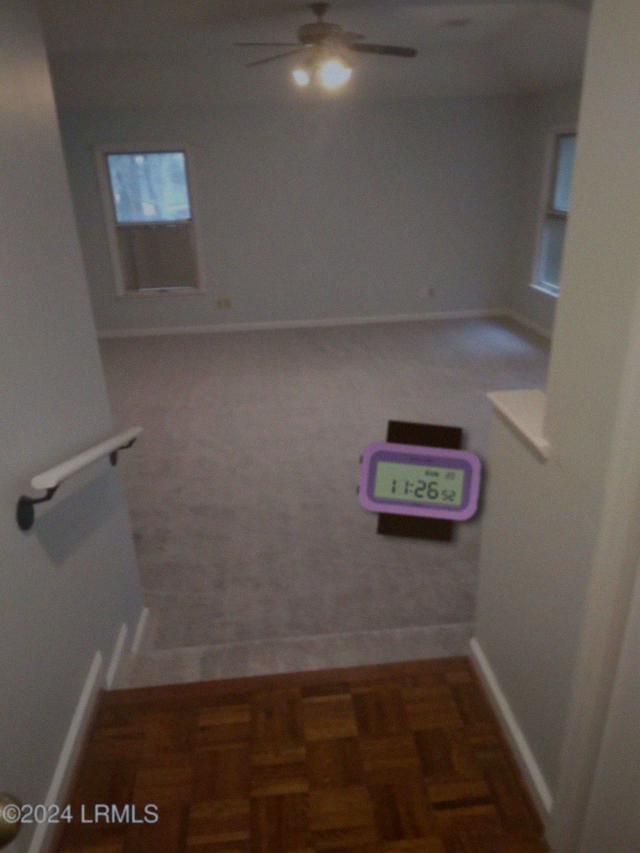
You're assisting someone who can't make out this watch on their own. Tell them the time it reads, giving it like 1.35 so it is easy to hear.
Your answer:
11.26
